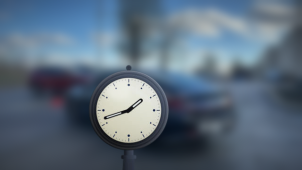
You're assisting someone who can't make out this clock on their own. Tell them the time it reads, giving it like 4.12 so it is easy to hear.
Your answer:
1.42
